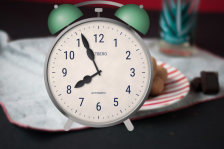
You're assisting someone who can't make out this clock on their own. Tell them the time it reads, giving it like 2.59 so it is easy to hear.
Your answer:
7.56
